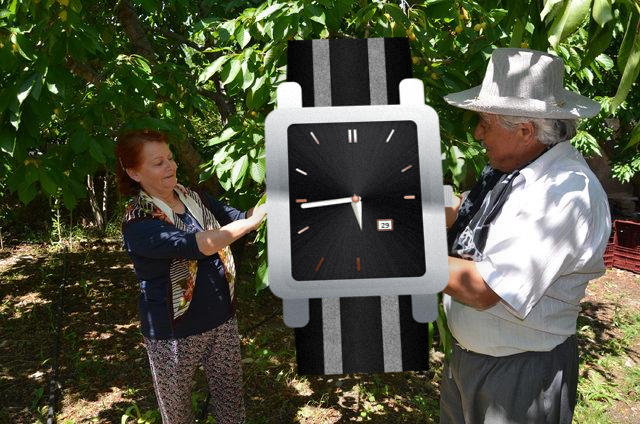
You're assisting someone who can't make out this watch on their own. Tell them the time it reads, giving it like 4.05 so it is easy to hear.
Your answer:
5.44
